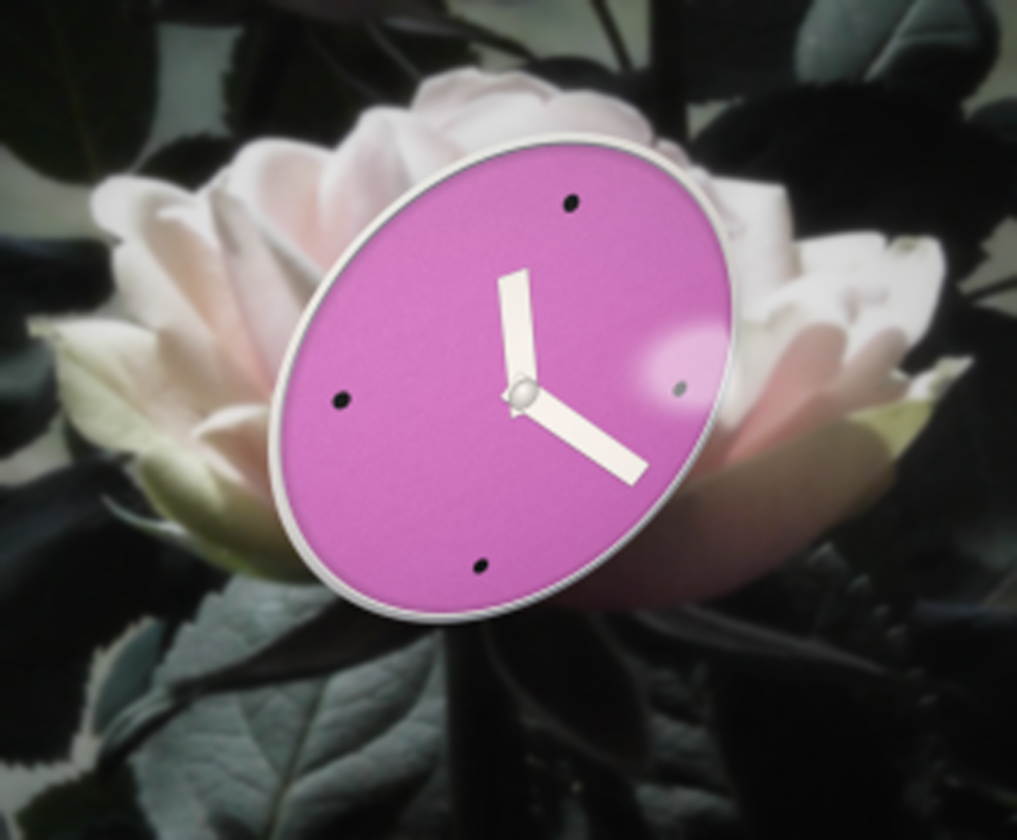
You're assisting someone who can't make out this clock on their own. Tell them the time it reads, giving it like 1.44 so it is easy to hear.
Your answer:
11.20
